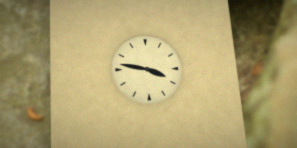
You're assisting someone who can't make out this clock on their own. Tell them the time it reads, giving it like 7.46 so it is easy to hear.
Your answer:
3.47
